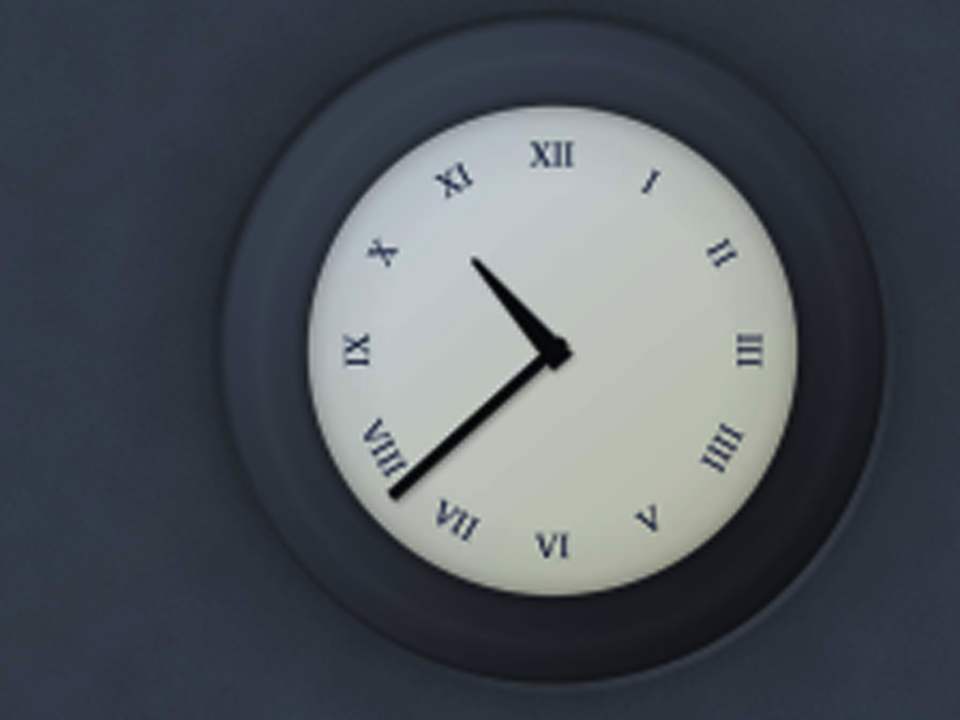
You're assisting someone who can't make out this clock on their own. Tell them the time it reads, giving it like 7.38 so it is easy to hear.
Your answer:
10.38
